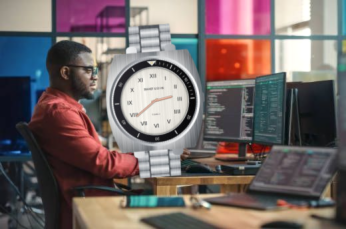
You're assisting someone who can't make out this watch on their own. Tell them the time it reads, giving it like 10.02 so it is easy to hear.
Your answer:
2.39
